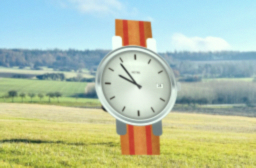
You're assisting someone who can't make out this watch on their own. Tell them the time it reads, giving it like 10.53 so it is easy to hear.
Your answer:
9.54
